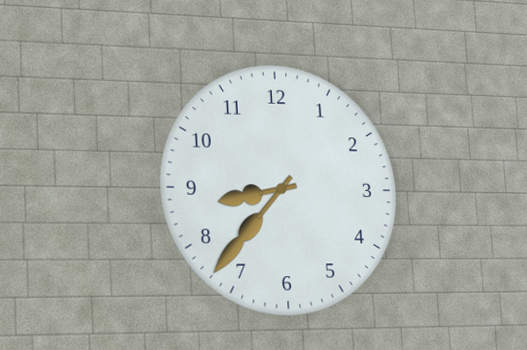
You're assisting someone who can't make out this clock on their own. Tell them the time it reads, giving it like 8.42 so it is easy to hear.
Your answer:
8.37
